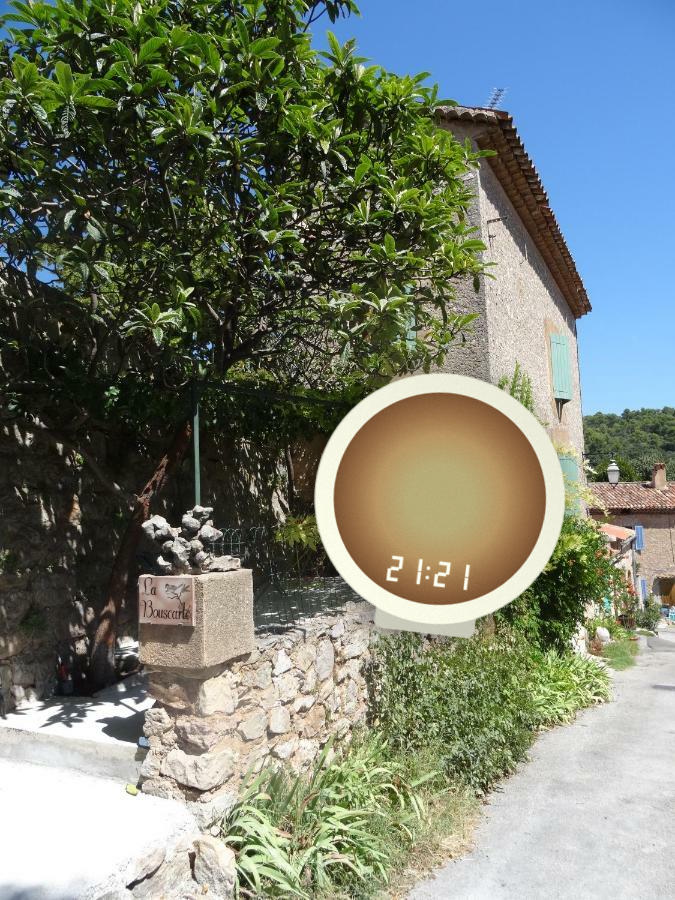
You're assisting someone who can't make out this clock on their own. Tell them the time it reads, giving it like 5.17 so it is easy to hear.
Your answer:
21.21
